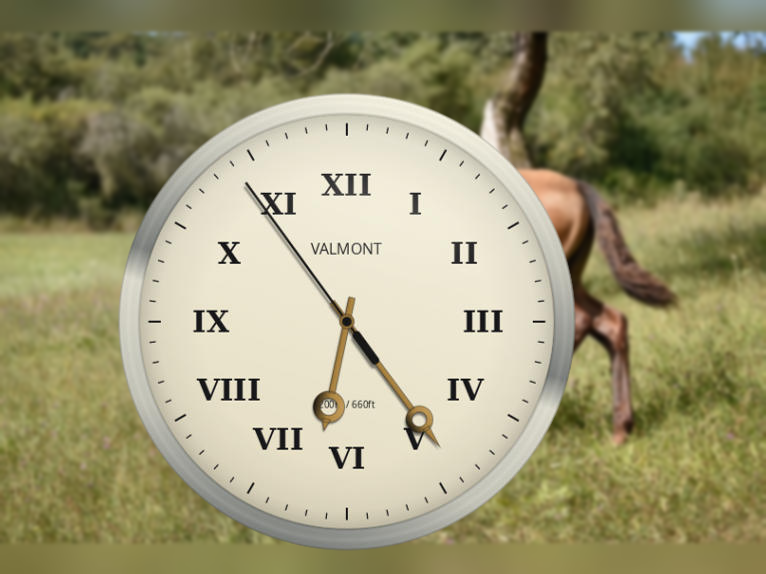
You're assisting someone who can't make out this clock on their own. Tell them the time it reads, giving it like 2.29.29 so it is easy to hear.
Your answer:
6.23.54
